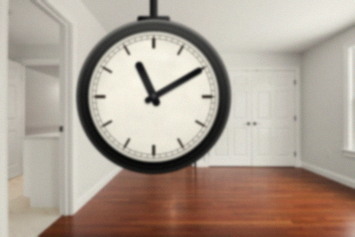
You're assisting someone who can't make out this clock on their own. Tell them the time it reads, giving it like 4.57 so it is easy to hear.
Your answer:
11.10
